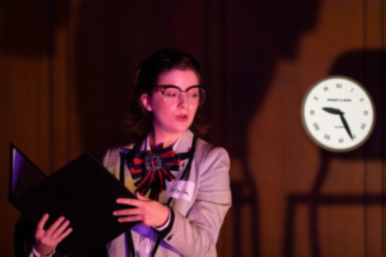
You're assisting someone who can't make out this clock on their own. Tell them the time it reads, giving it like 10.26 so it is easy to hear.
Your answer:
9.26
